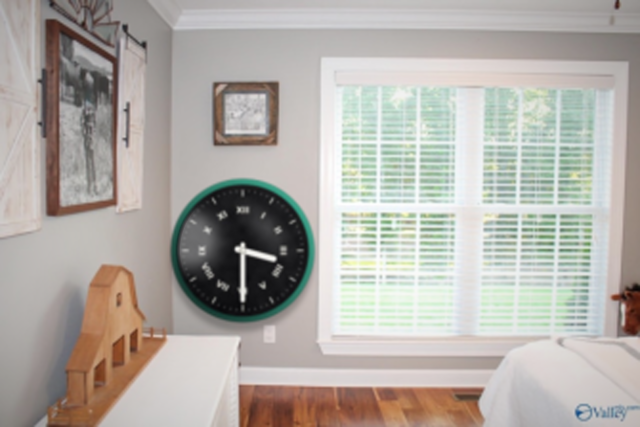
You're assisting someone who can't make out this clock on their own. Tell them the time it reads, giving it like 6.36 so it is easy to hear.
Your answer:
3.30
